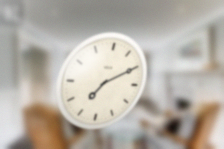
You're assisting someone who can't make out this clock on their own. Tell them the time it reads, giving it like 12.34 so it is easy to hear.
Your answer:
7.10
